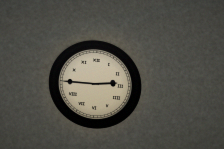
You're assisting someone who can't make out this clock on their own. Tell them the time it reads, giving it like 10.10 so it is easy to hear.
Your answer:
2.45
